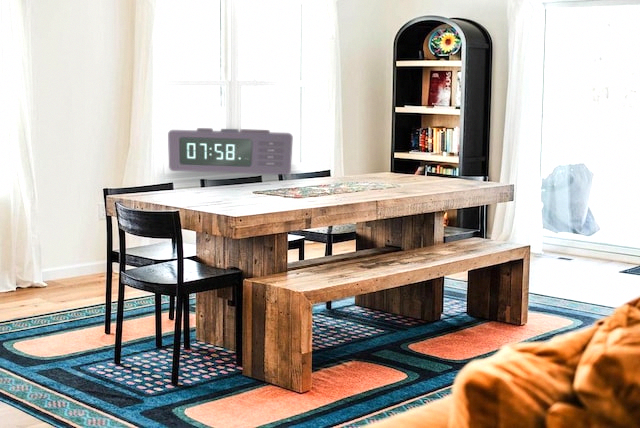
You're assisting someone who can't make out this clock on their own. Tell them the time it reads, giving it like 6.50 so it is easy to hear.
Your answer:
7.58
